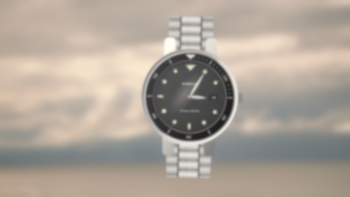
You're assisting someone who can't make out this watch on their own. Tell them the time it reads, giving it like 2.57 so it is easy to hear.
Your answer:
3.05
